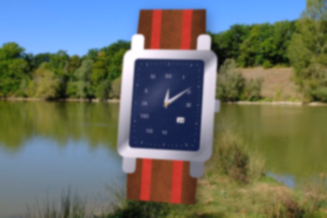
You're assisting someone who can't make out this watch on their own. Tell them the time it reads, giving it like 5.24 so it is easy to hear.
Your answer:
12.09
